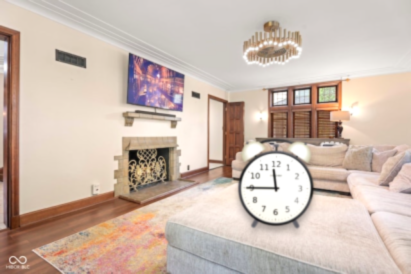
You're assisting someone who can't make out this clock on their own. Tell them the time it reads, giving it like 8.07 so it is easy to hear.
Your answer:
11.45
